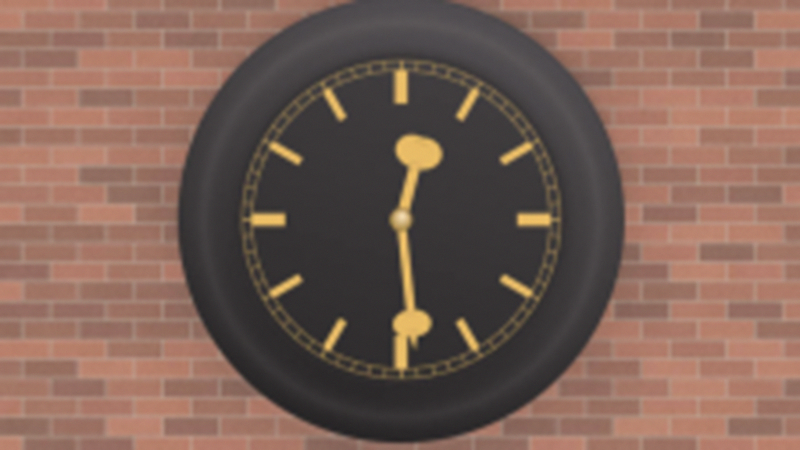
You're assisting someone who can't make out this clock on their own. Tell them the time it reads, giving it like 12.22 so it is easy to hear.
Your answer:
12.29
